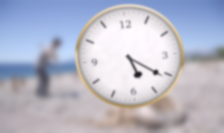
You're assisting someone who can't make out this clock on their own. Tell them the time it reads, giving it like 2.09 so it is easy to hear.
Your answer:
5.21
